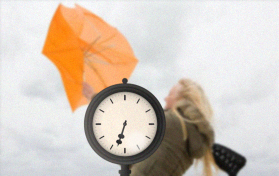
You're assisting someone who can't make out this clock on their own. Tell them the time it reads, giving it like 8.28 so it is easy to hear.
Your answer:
6.33
